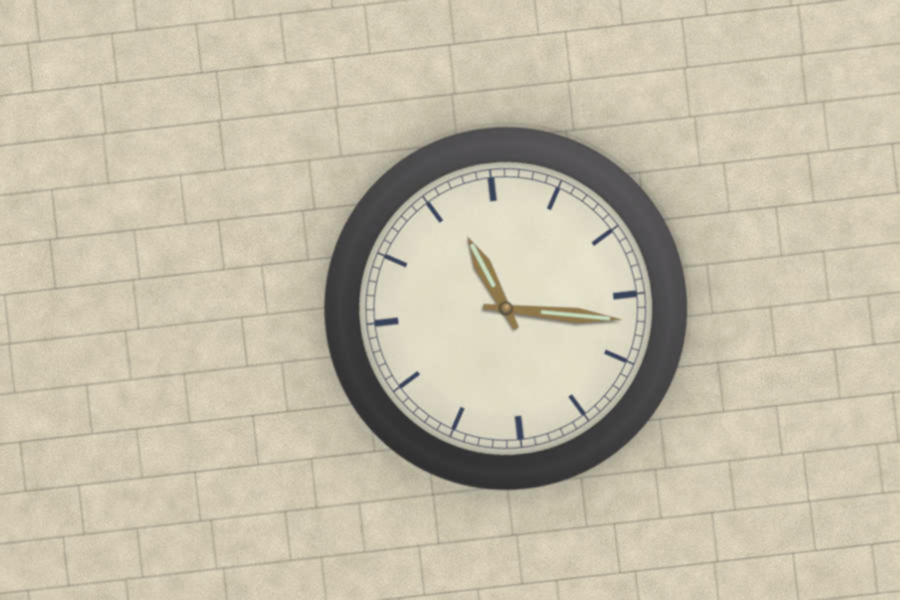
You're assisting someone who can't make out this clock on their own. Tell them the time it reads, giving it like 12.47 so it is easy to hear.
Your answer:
11.17
